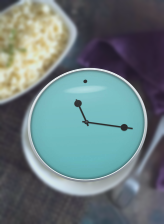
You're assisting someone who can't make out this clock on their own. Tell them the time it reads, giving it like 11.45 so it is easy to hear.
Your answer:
11.17
